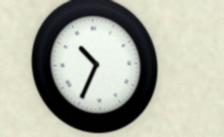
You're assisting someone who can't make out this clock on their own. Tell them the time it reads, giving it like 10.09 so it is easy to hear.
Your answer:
10.35
